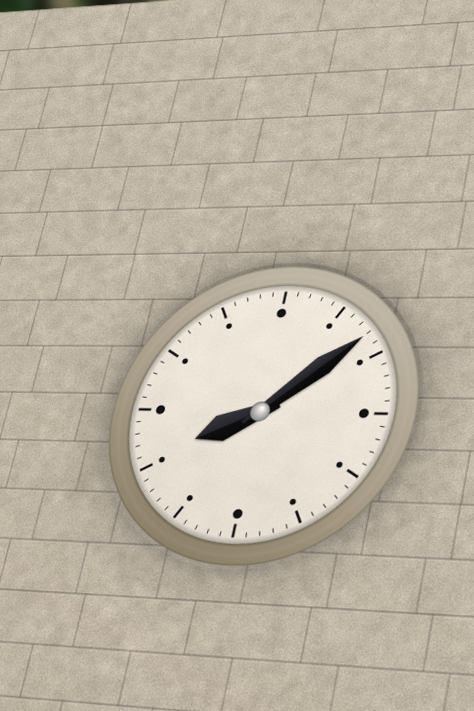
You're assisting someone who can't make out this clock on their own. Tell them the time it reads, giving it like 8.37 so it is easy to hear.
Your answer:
8.08
